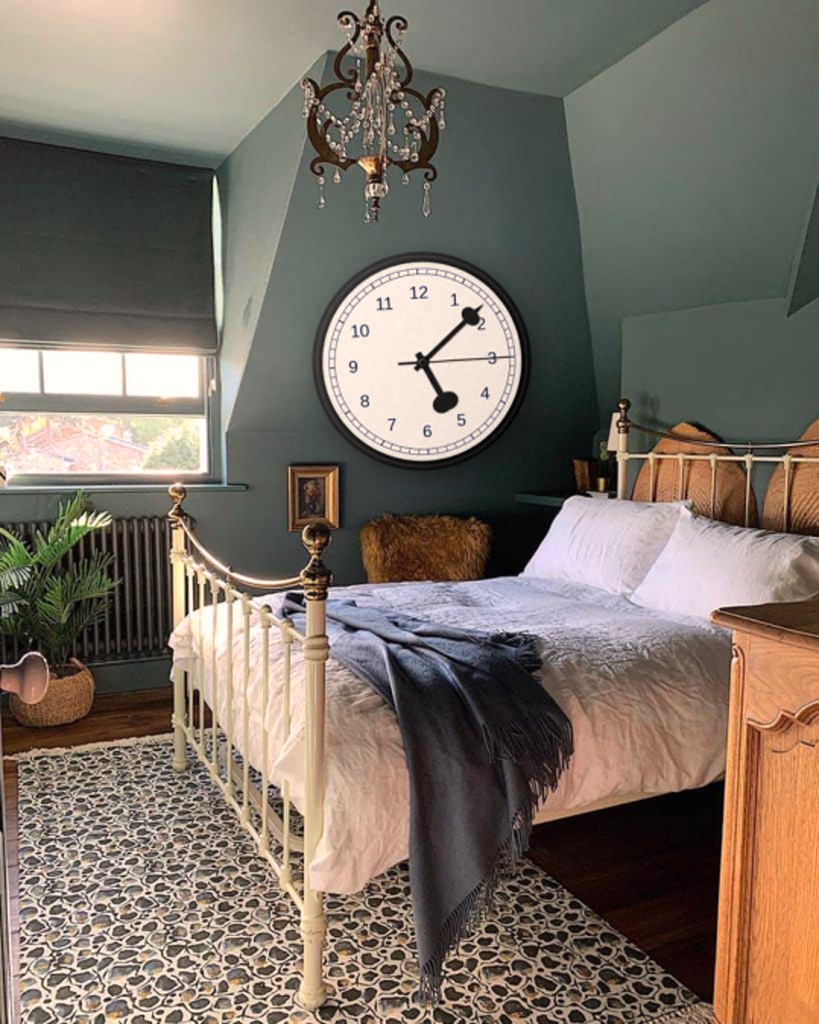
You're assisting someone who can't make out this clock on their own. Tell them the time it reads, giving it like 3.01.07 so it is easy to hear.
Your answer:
5.08.15
